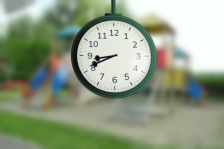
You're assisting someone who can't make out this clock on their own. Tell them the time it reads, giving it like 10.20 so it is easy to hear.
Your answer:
8.41
